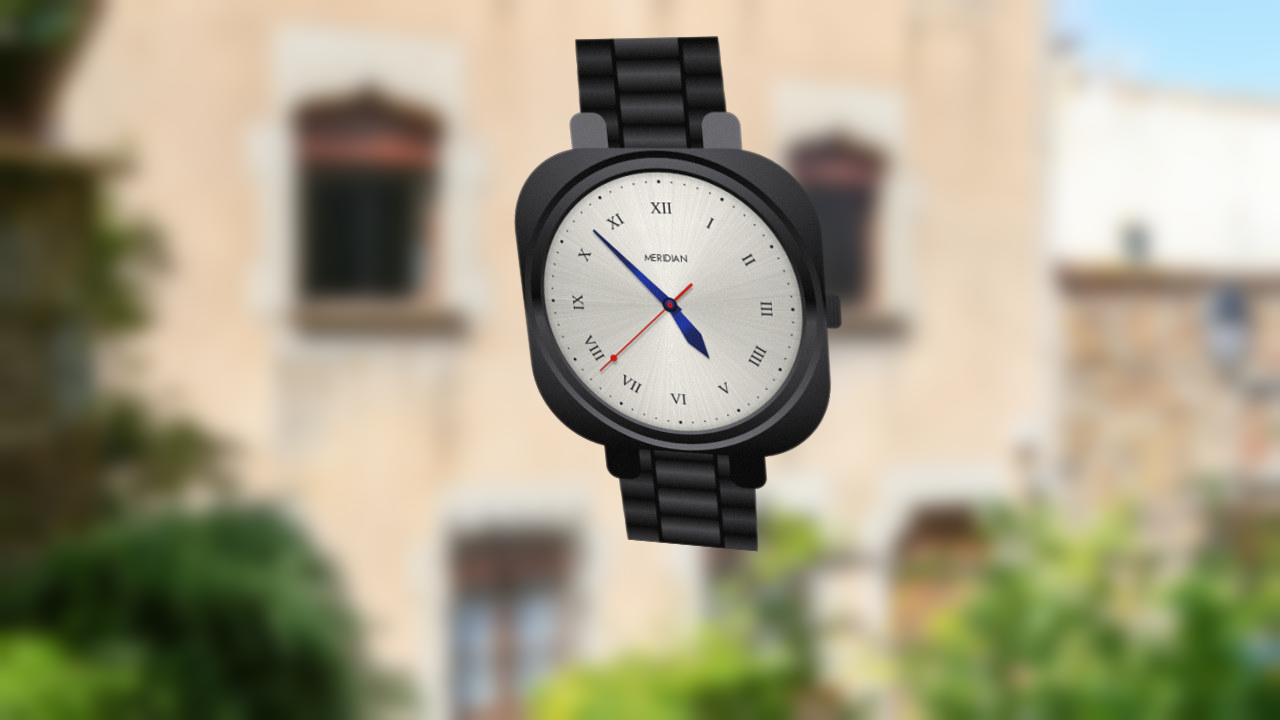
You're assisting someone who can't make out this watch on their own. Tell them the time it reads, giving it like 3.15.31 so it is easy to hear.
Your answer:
4.52.38
